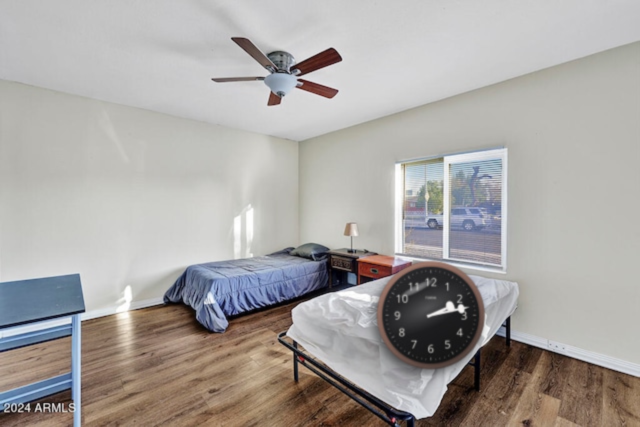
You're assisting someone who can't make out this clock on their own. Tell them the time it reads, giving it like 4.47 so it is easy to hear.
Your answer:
2.13
